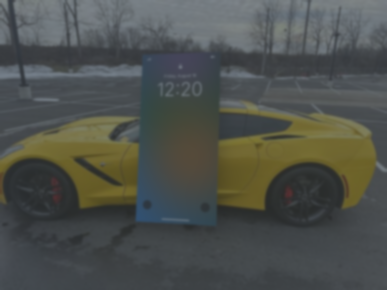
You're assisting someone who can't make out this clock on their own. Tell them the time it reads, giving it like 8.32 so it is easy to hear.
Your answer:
12.20
